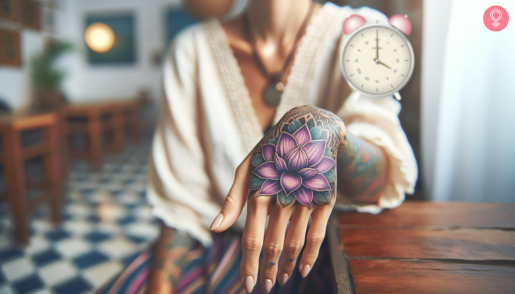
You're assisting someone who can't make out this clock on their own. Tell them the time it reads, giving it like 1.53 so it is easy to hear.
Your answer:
4.00
